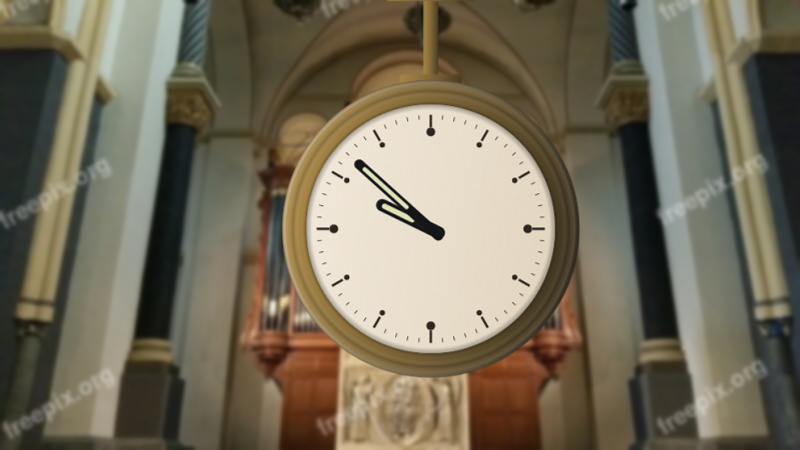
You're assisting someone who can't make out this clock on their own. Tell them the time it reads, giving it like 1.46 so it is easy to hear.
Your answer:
9.52
